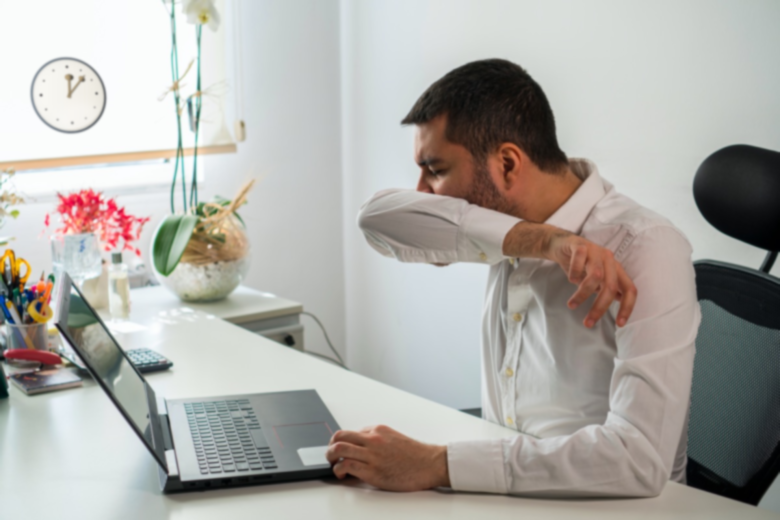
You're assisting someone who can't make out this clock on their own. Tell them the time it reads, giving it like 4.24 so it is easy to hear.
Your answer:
12.07
